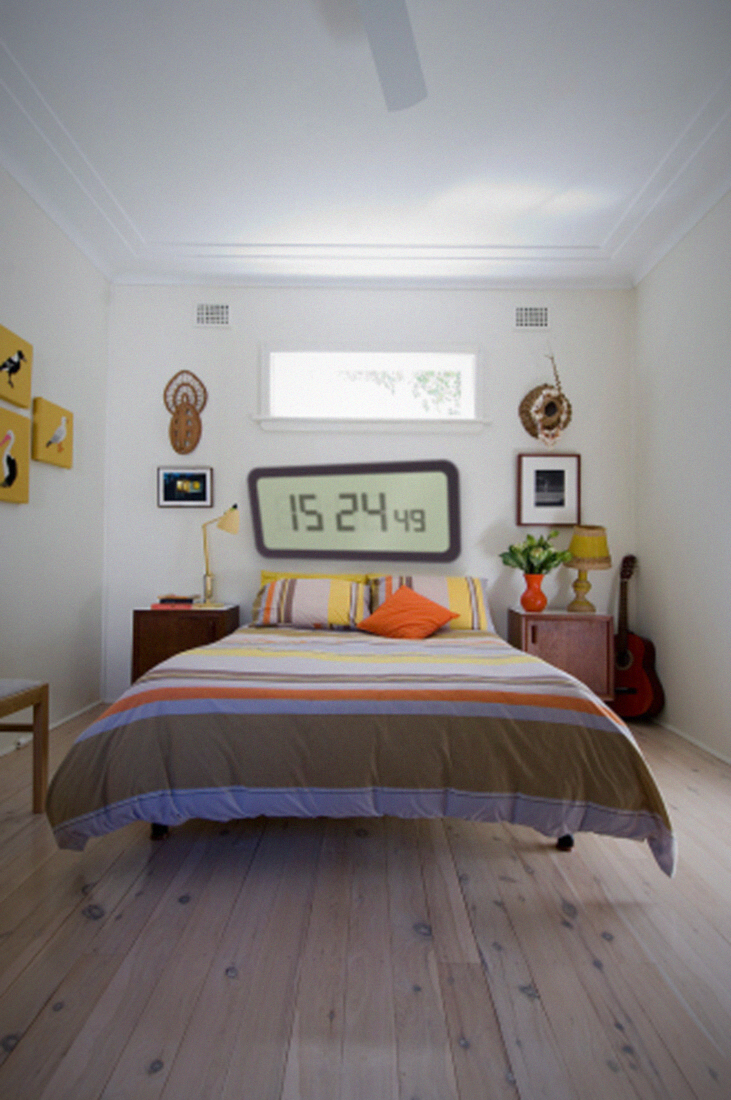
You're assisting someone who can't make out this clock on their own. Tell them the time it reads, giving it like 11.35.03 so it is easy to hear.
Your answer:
15.24.49
